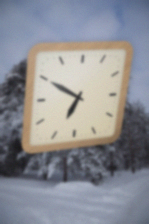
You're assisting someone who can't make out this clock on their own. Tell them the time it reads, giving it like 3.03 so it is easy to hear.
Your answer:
6.50
